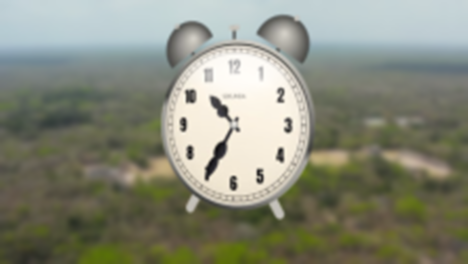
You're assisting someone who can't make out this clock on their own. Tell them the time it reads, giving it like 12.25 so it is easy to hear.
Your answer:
10.35
